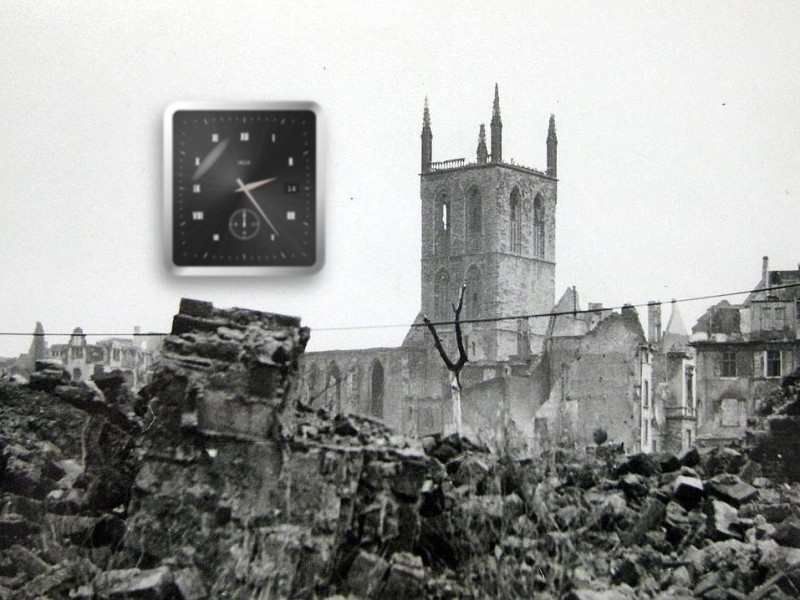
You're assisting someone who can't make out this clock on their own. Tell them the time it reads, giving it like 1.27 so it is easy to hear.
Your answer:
2.24
